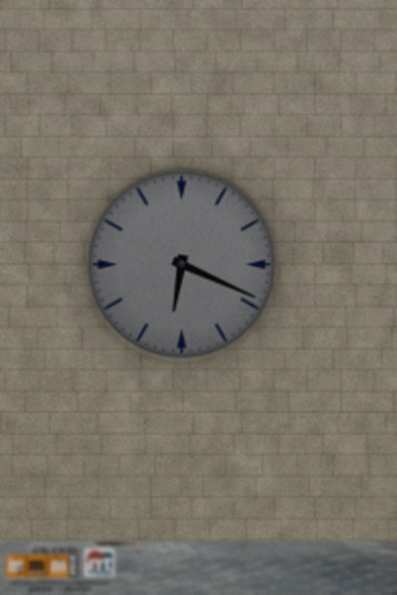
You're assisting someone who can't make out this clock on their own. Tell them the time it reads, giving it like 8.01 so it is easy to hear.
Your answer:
6.19
